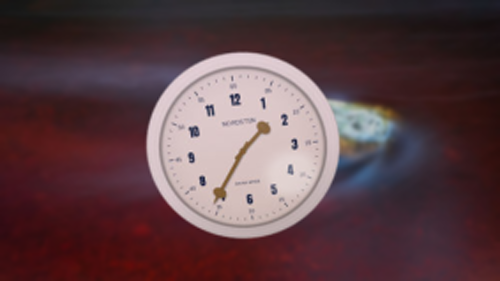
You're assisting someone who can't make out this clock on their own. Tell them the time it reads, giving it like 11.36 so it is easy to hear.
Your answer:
1.36
